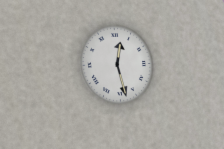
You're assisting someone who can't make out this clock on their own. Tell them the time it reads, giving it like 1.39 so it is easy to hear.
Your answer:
12.28
